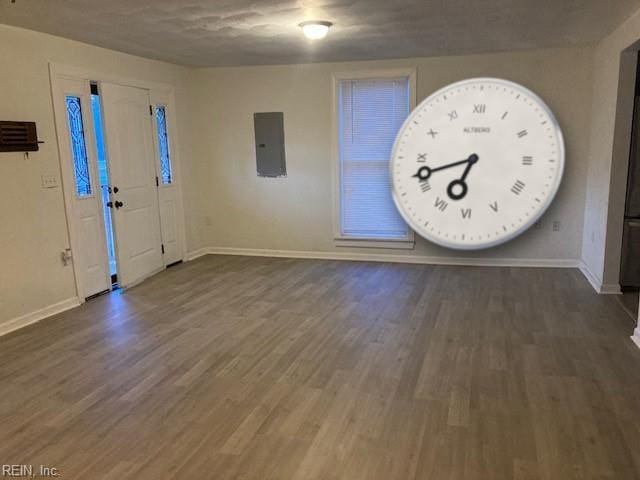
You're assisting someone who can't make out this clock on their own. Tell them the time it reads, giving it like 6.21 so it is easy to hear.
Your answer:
6.42
